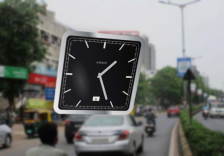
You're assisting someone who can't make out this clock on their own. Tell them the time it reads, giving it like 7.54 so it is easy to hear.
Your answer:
1.26
